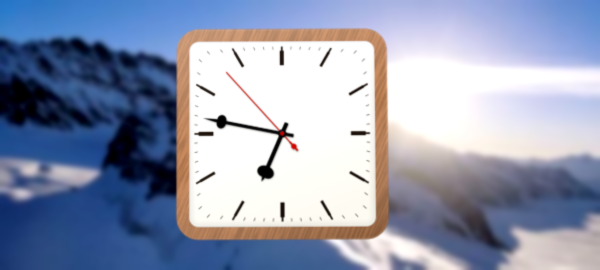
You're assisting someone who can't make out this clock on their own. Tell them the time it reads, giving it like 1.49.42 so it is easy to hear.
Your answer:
6.46.53
